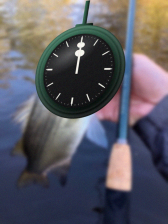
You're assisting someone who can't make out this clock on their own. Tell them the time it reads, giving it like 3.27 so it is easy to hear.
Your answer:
12.00
